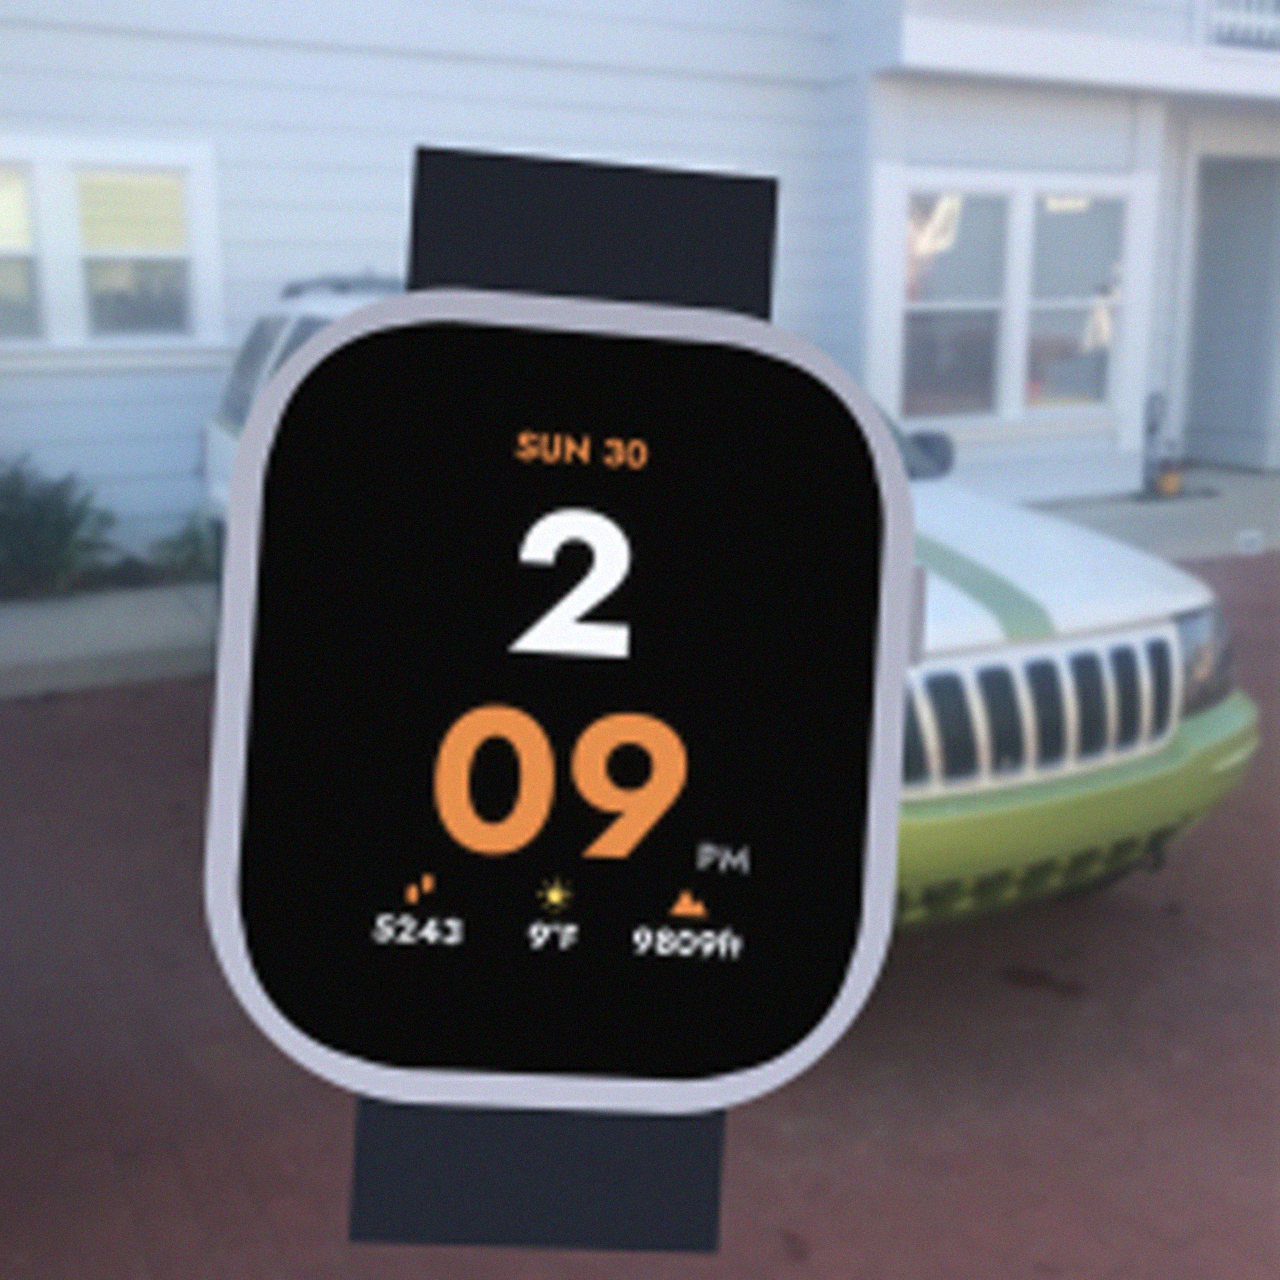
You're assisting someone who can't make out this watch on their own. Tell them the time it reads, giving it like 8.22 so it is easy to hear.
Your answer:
2.09
